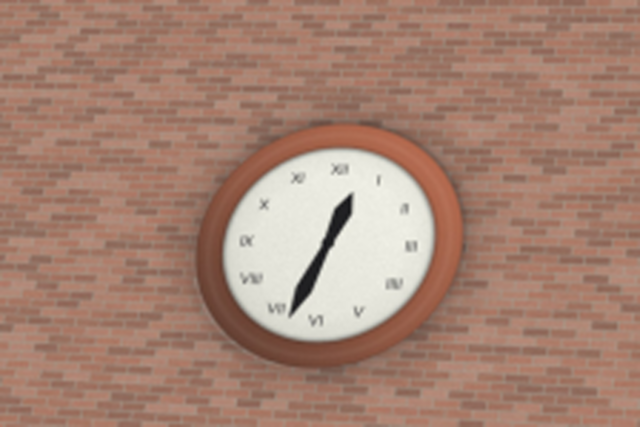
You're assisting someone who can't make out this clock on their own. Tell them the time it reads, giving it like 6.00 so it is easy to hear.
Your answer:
12.33
